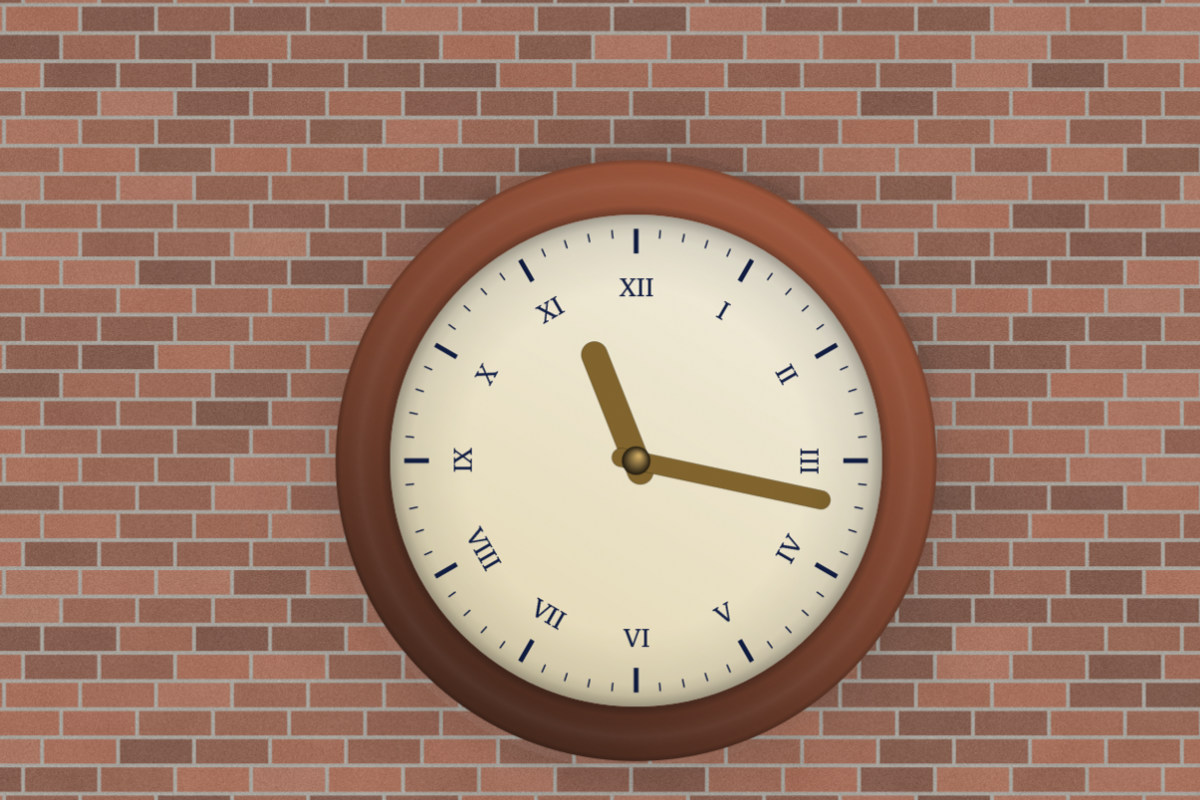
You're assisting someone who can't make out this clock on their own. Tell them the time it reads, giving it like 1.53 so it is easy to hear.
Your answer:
11.17
